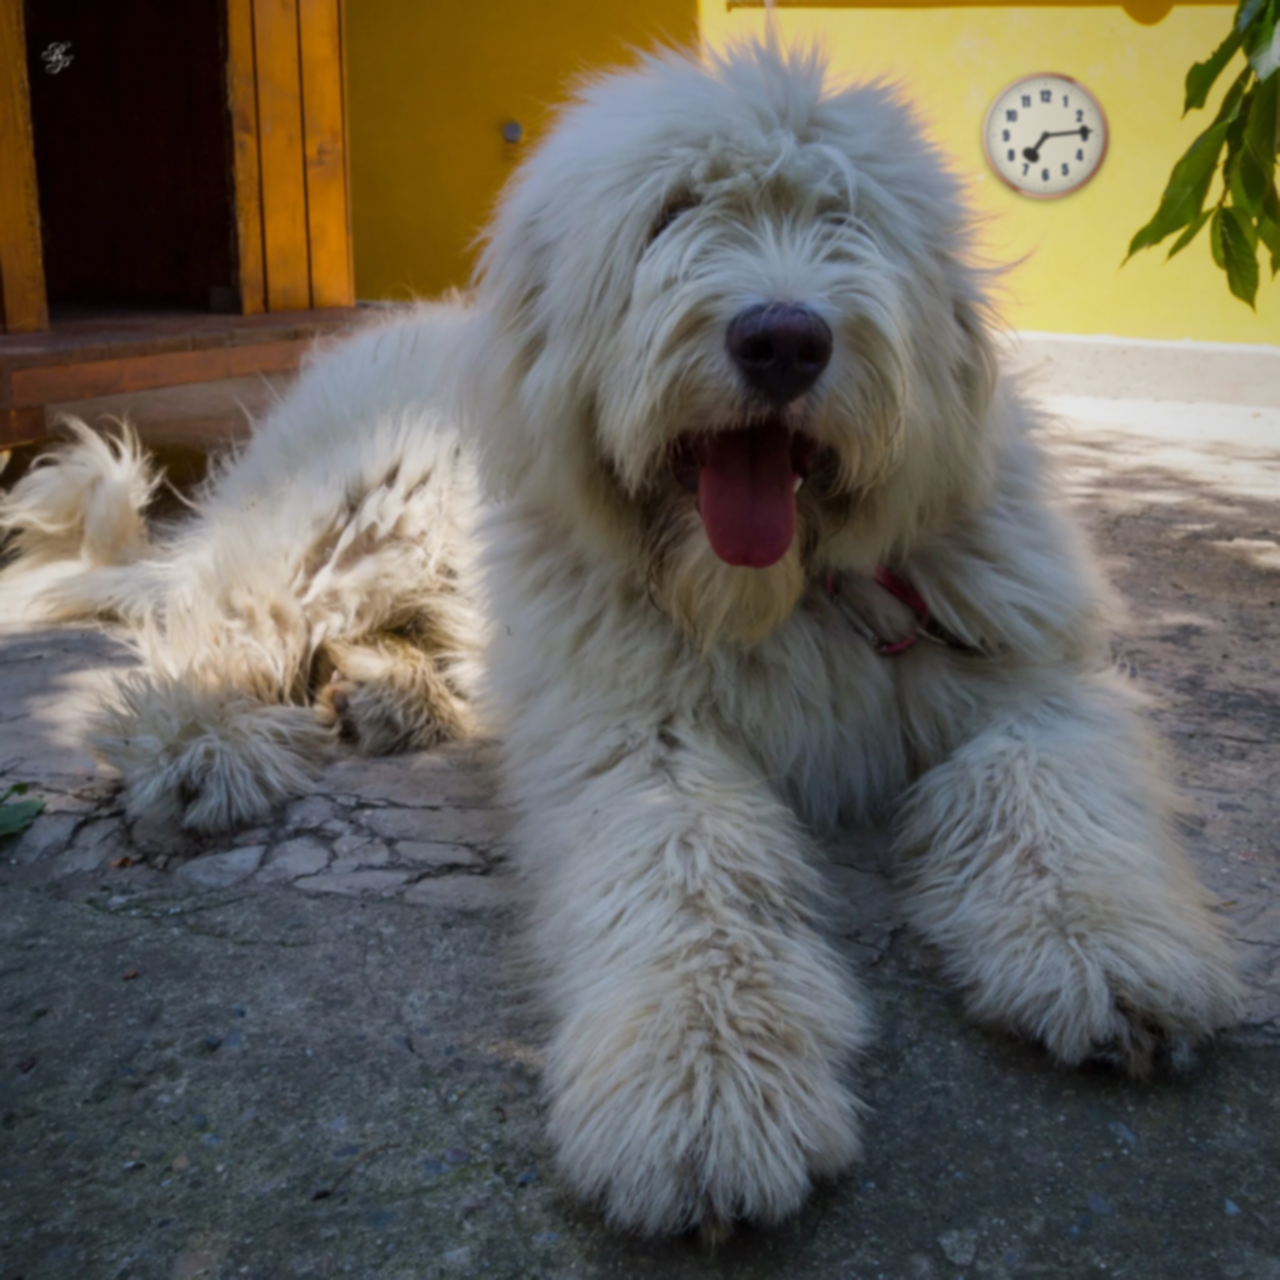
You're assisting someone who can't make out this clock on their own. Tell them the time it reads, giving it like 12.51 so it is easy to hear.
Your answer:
7.14
